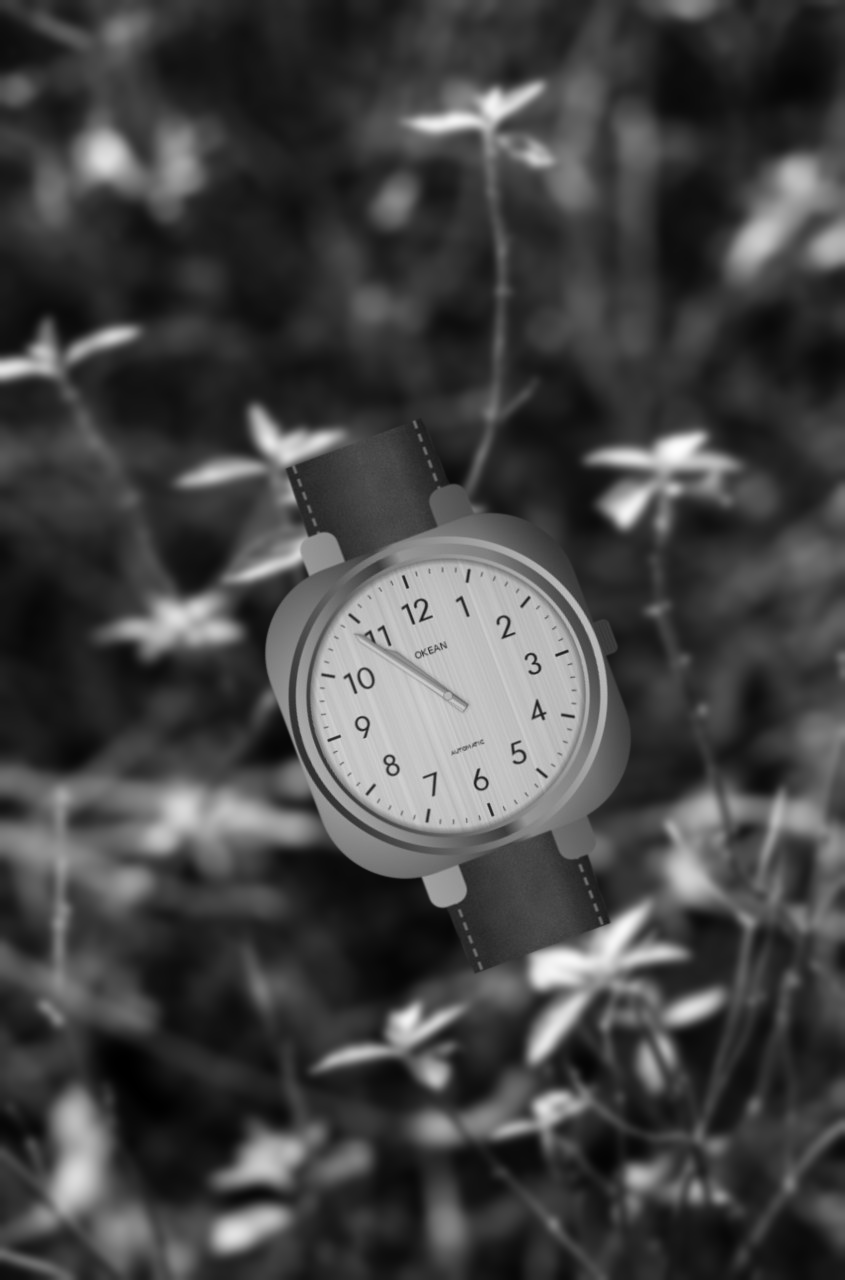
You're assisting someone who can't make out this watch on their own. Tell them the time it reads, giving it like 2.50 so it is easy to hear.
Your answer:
10.54
